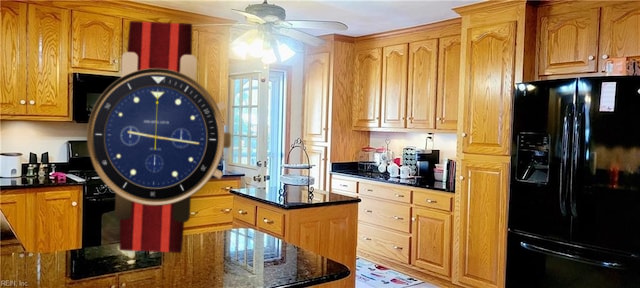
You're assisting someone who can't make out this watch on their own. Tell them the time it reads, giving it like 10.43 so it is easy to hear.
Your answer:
9.16
